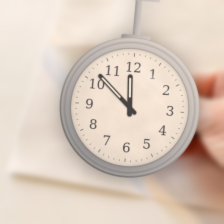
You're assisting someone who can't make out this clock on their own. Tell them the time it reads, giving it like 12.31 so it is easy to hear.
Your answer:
11.52
